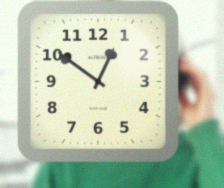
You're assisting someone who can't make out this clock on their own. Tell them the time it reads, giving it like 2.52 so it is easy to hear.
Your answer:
12.51
